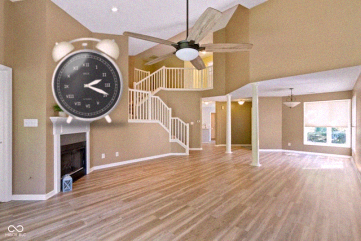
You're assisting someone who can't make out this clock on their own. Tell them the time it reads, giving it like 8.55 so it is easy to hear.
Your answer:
2.19
